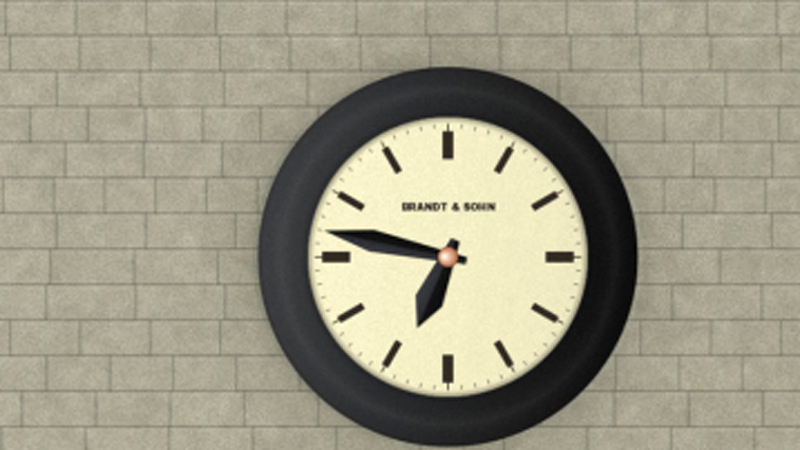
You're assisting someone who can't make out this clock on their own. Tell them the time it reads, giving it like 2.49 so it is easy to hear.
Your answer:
6.47
